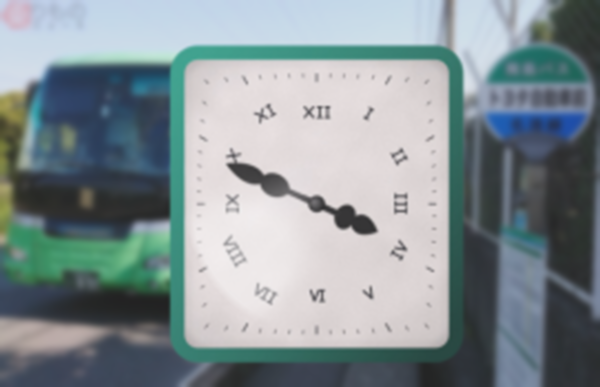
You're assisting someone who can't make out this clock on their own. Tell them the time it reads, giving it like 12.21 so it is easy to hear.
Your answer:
3.49
